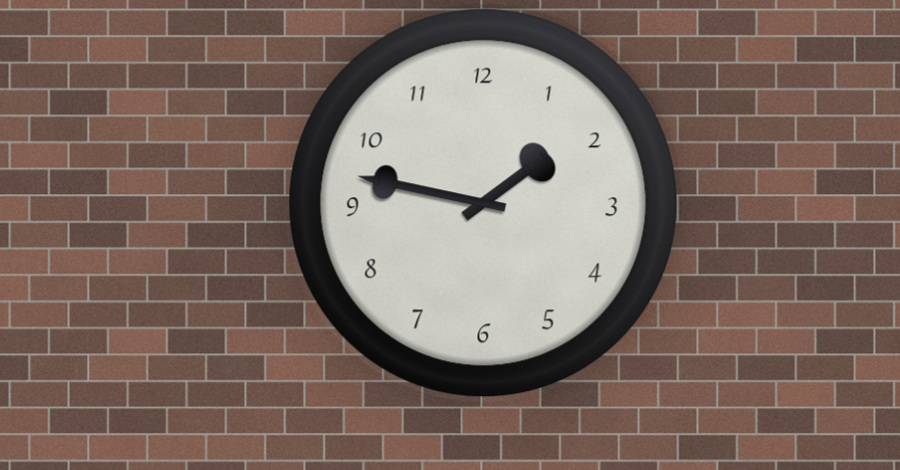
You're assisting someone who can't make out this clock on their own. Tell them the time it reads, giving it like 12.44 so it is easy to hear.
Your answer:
1.47
